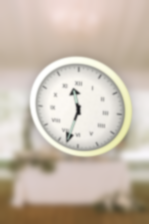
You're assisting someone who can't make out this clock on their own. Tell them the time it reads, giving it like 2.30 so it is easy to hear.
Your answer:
11.33
